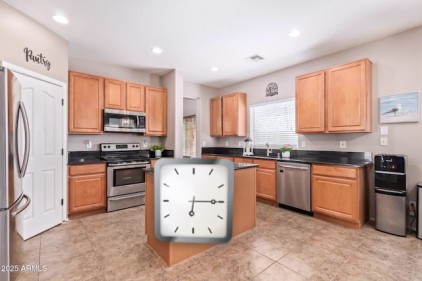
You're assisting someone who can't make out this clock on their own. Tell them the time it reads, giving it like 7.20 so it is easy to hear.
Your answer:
6.15
